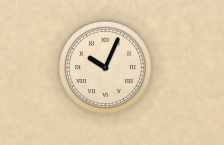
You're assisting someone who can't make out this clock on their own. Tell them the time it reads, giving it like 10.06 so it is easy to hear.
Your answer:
10.04
